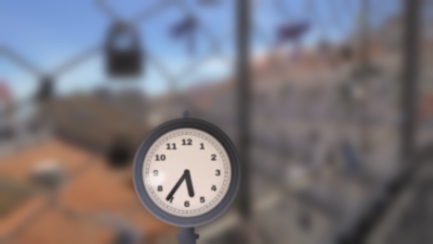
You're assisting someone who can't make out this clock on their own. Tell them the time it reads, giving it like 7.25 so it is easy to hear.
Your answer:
5.36
